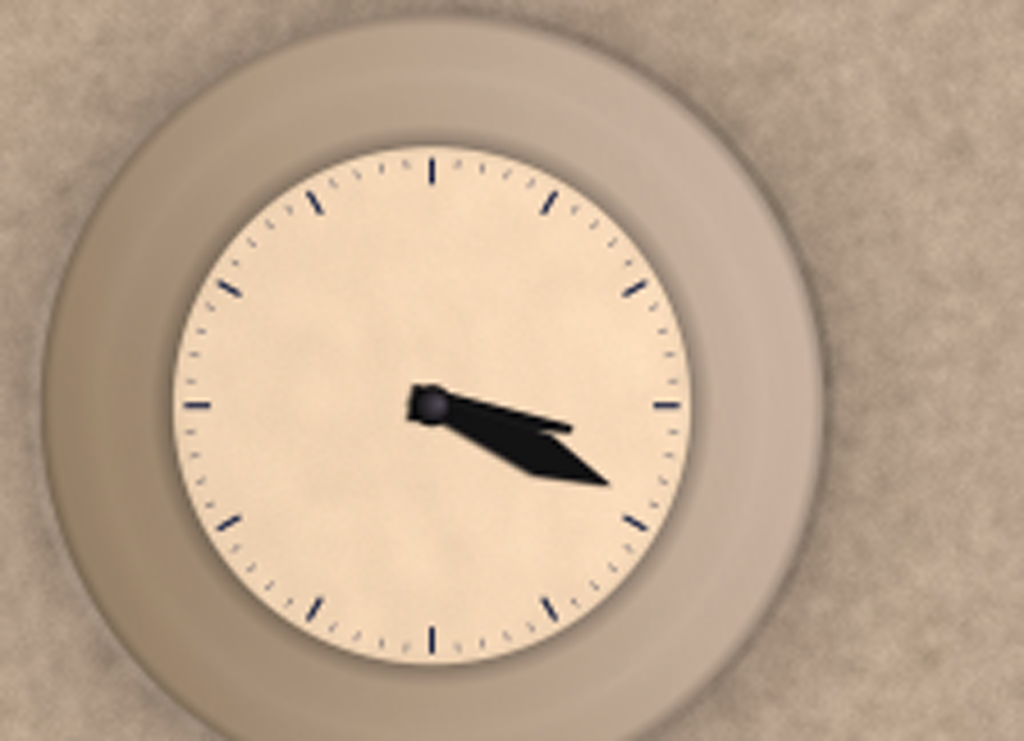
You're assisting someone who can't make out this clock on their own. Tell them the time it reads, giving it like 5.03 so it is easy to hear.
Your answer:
3.19
